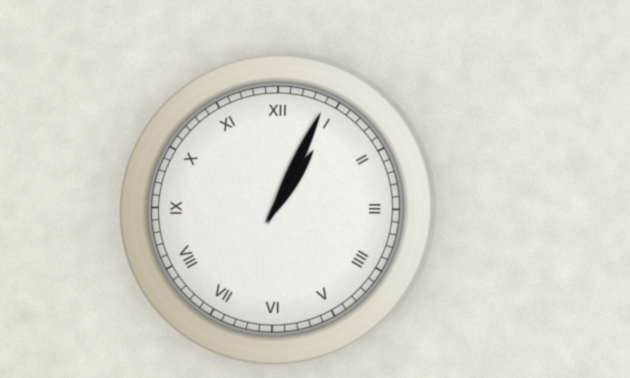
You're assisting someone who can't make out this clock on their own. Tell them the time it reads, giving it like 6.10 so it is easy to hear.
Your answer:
1.04
